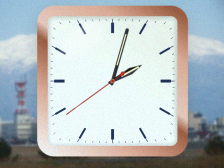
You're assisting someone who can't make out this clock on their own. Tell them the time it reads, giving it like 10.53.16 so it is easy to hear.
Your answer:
2.02.39
